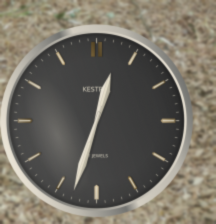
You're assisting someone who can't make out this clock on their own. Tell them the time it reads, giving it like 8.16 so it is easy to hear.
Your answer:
12.33
